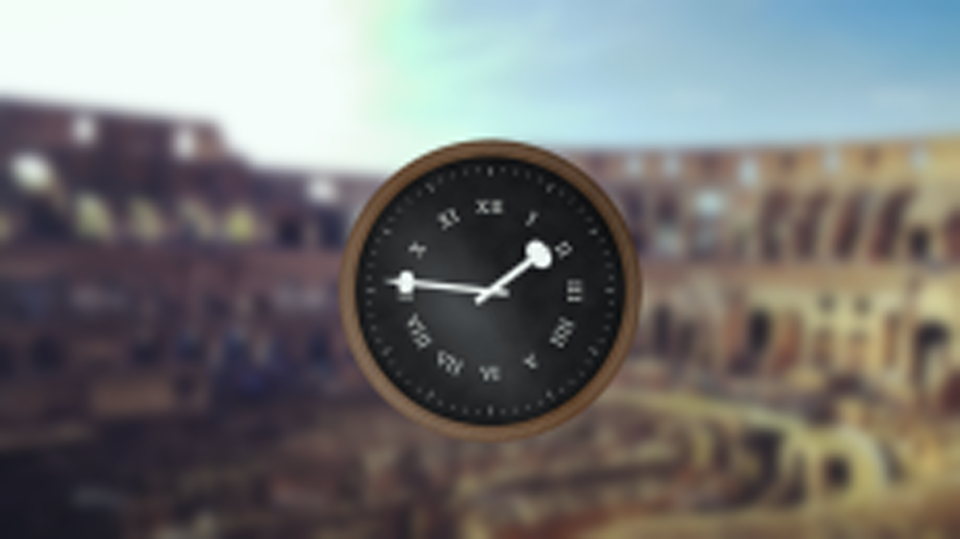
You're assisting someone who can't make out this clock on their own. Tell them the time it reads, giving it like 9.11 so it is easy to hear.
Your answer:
1.46
